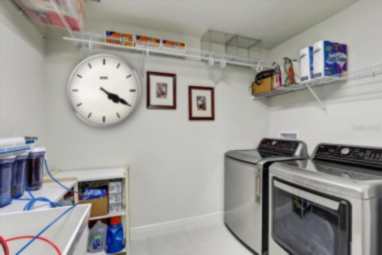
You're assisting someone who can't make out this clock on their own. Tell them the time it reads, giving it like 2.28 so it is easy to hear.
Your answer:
4.20
